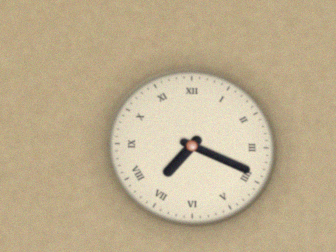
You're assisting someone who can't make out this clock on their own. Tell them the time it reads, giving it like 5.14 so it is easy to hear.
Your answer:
7.19
